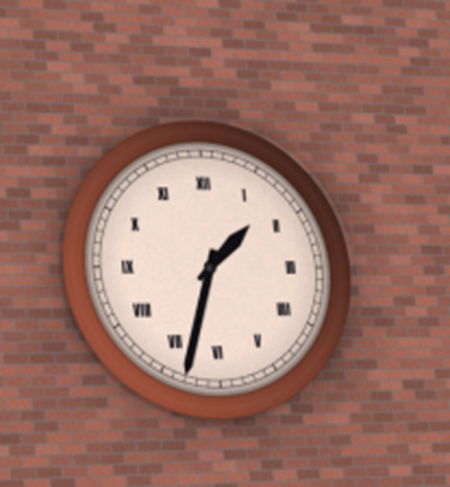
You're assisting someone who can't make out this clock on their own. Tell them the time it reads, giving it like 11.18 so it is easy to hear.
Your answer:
1.33
